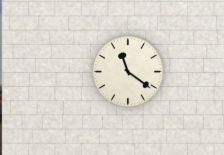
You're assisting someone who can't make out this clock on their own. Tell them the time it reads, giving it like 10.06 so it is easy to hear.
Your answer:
11.21
